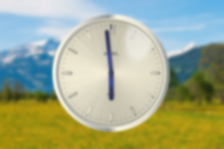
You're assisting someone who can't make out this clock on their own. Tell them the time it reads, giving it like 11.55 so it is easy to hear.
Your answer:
5.59
